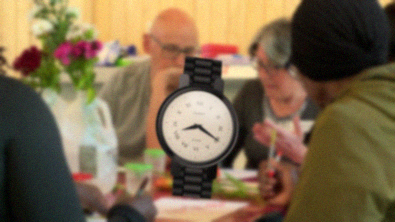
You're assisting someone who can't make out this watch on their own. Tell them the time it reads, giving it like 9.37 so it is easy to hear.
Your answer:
8.20
